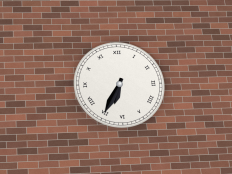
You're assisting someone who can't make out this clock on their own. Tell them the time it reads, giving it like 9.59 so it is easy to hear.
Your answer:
6.35
